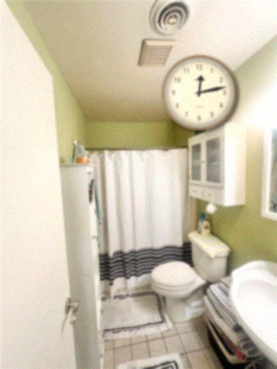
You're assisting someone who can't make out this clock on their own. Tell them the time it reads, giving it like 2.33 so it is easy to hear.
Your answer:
12.13
